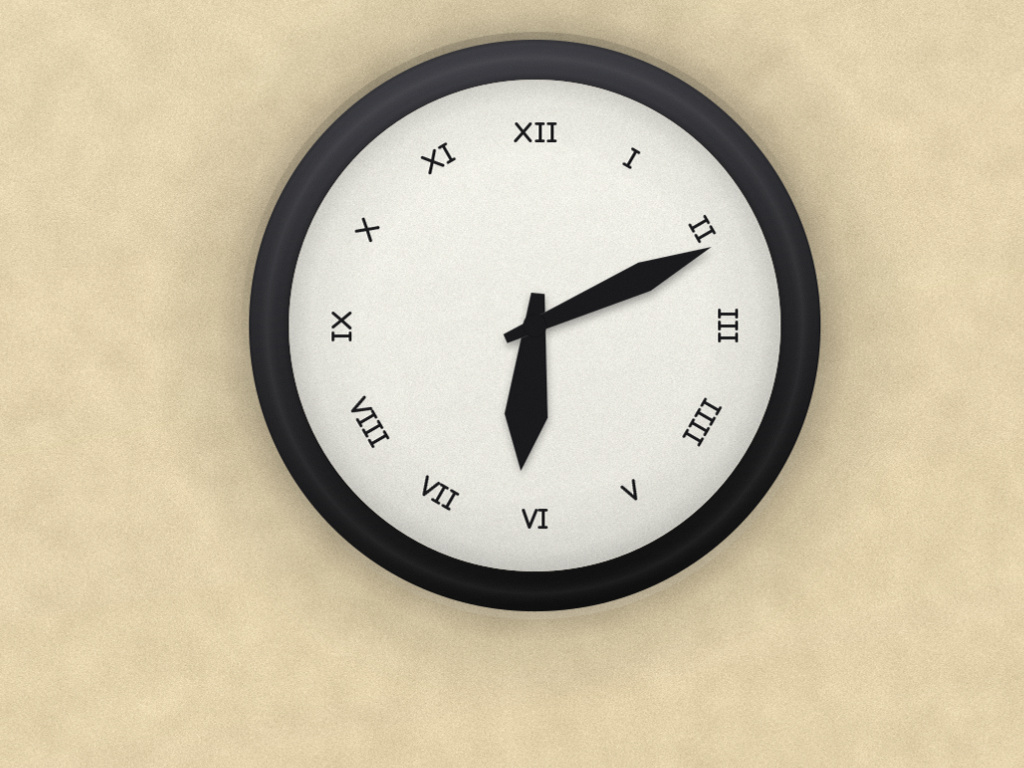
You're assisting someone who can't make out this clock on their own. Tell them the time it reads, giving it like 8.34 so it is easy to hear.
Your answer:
6.11
